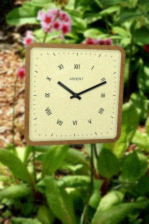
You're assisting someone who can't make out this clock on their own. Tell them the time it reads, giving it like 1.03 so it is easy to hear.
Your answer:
10.11
